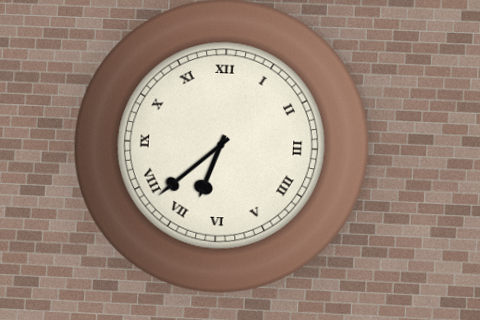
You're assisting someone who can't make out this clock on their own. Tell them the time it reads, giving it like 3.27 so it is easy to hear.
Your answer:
6.38
